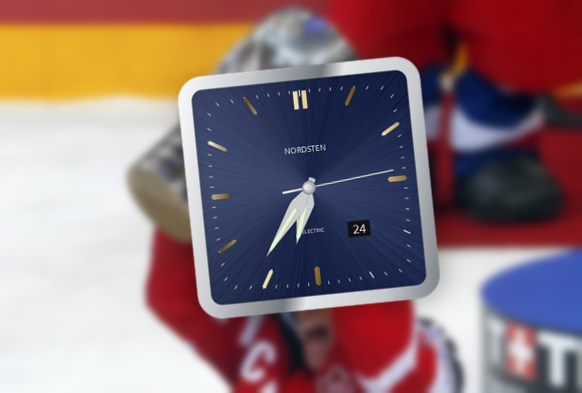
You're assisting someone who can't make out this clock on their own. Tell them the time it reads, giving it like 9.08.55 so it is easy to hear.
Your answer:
6.36.14
